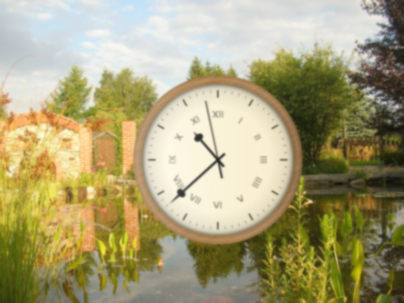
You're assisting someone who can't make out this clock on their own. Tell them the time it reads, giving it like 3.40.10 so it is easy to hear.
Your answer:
10.37.58
